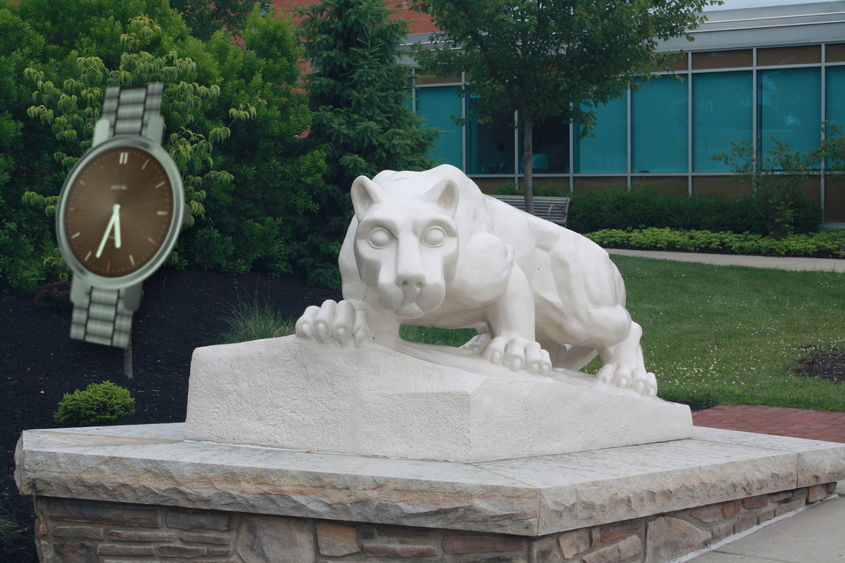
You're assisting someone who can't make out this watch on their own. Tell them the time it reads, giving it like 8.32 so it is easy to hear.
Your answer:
5.33
